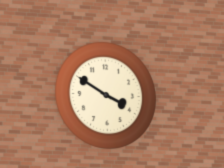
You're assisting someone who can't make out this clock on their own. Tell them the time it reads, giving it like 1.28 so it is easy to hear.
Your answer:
3.50
